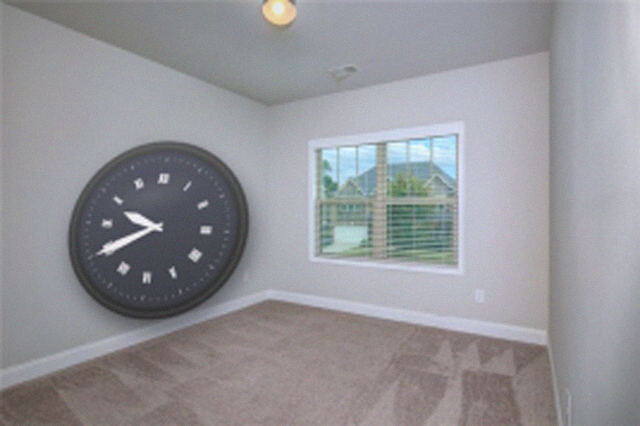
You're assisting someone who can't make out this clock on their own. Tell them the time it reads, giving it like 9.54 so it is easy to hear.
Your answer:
9.40
